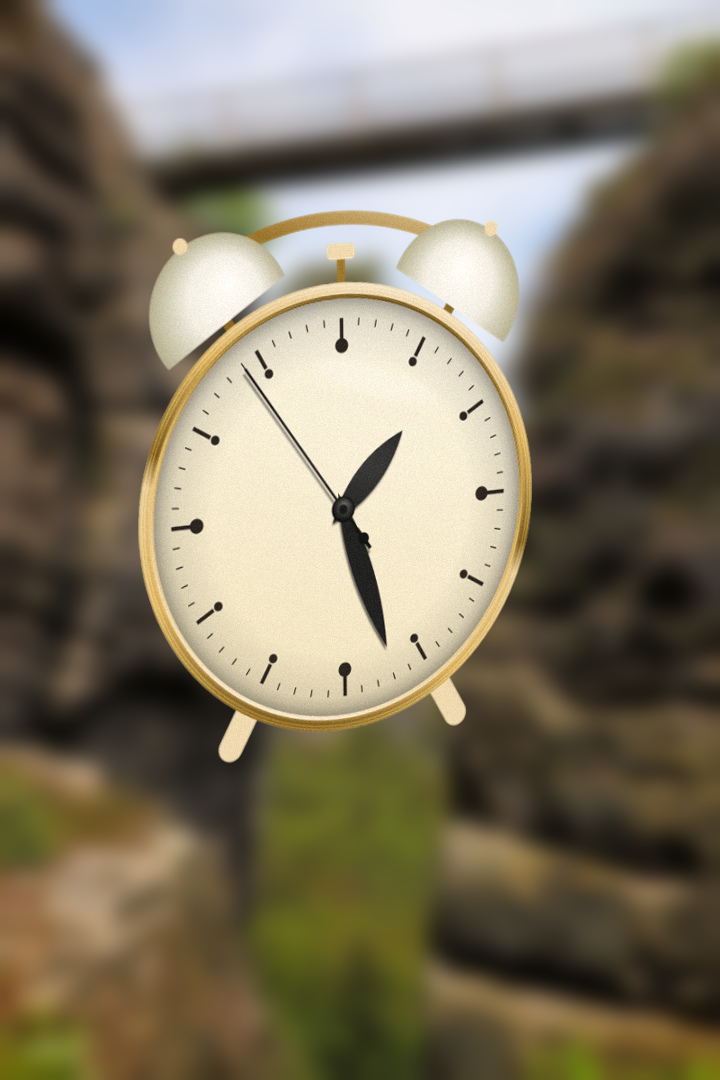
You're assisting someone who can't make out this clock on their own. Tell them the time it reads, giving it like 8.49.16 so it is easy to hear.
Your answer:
1.26.54
